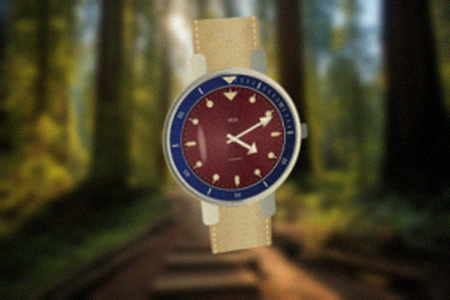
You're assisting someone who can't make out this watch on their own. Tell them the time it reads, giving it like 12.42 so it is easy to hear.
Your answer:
4.11
